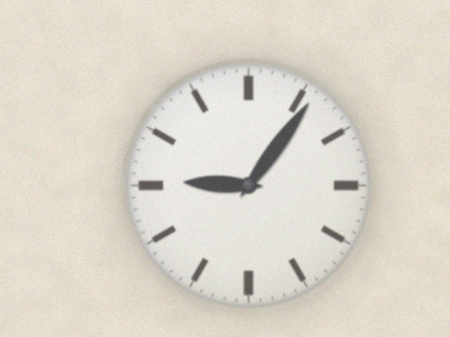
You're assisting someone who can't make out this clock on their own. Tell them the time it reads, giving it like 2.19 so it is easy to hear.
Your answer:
9.06
